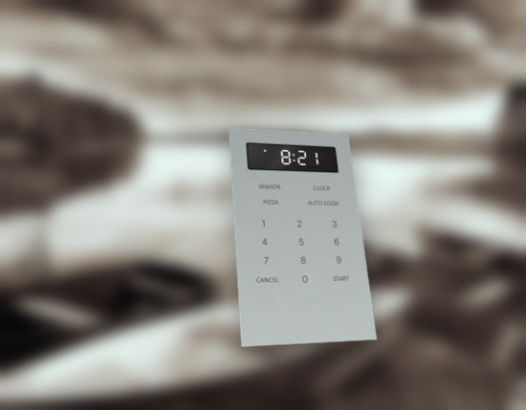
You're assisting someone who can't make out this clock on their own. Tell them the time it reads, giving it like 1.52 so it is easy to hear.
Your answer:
8.21
